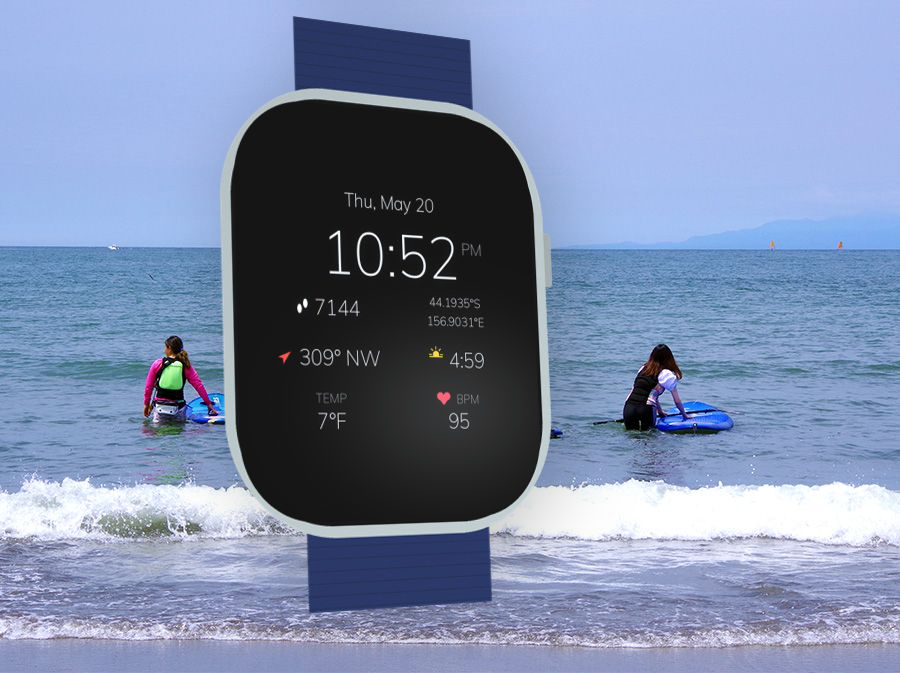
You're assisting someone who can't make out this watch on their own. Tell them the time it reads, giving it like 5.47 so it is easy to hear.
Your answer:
10.52
